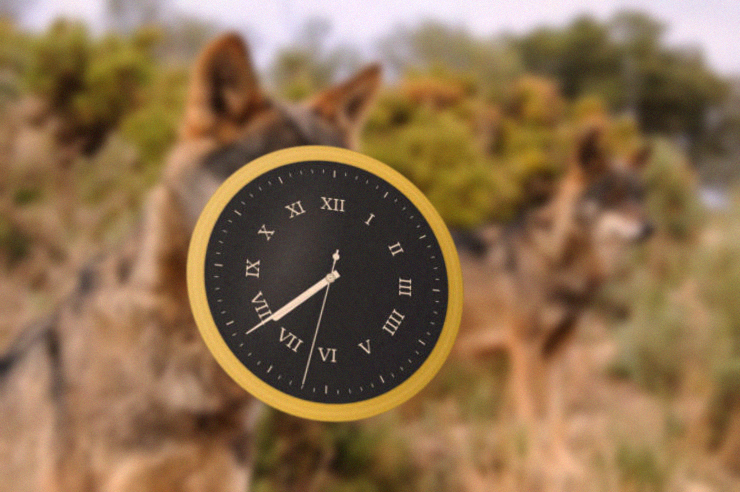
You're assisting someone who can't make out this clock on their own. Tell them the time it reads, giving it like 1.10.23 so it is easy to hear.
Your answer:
7.38.32
